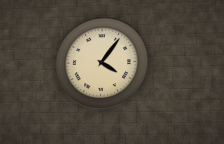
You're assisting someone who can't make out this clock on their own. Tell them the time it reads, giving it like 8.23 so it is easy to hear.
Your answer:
4.06
